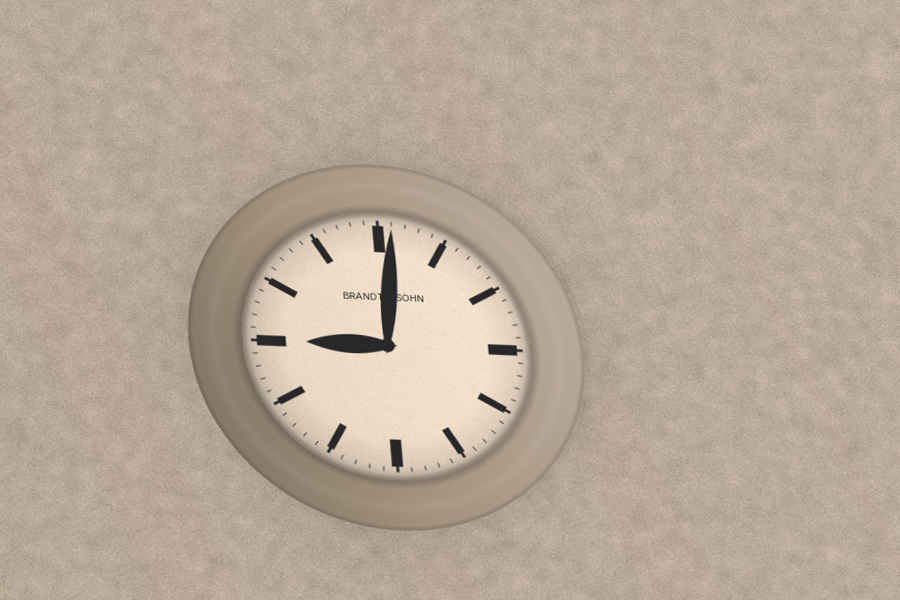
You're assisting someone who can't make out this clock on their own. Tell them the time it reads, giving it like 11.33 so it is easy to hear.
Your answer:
9.01
